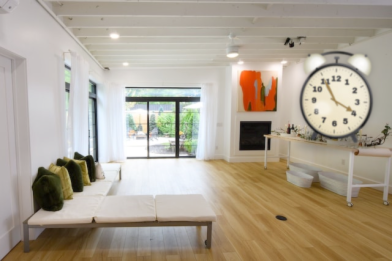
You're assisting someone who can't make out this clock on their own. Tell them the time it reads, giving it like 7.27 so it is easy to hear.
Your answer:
3.55
